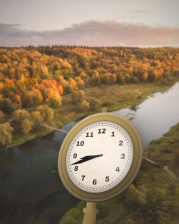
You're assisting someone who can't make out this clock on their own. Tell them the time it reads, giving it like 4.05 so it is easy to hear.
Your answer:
8.42
